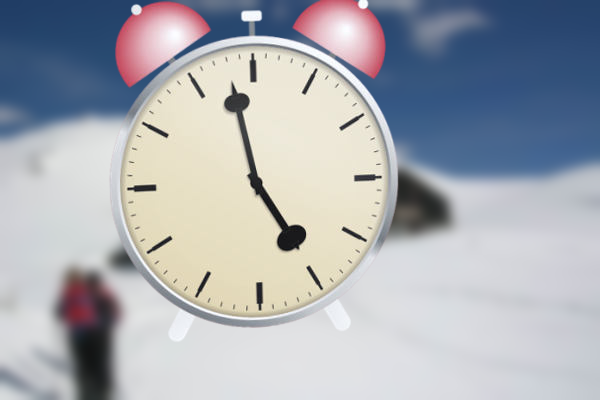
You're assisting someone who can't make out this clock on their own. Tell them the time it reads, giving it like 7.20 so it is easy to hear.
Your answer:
4.58
